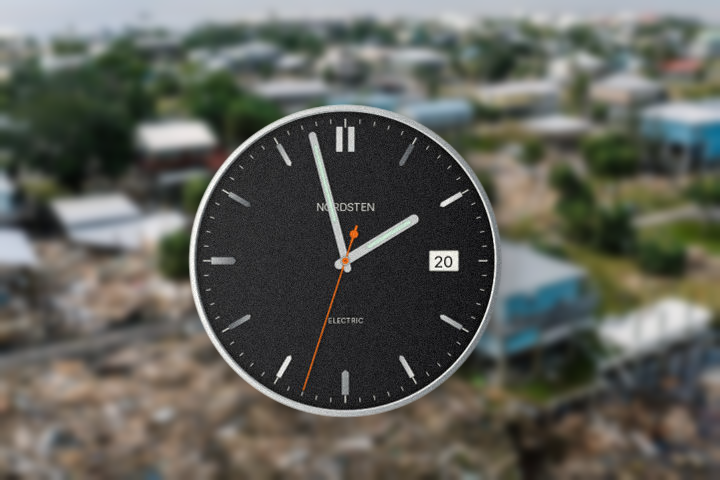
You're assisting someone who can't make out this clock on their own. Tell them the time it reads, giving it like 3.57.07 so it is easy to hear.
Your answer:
1.57.33
